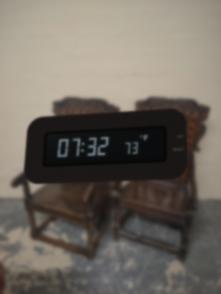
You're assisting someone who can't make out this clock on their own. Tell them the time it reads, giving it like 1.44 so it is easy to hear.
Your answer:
7.32
